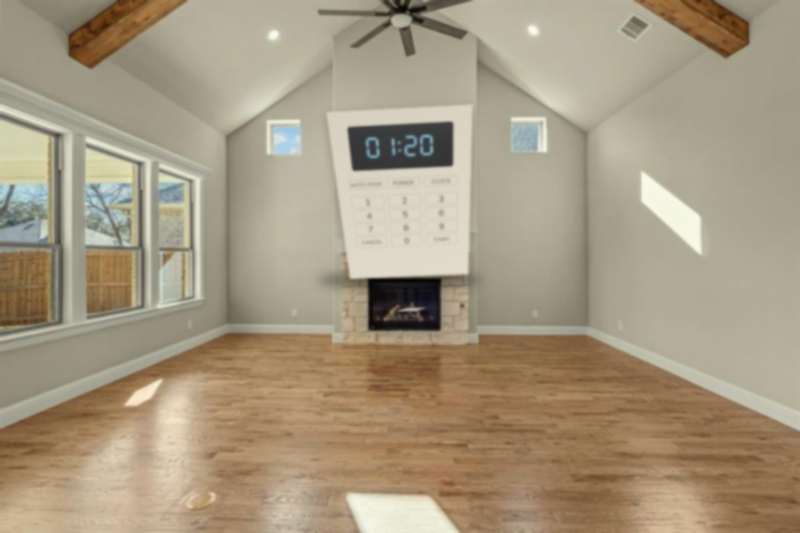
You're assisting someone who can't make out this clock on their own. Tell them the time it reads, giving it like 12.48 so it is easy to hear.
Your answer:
1.20
